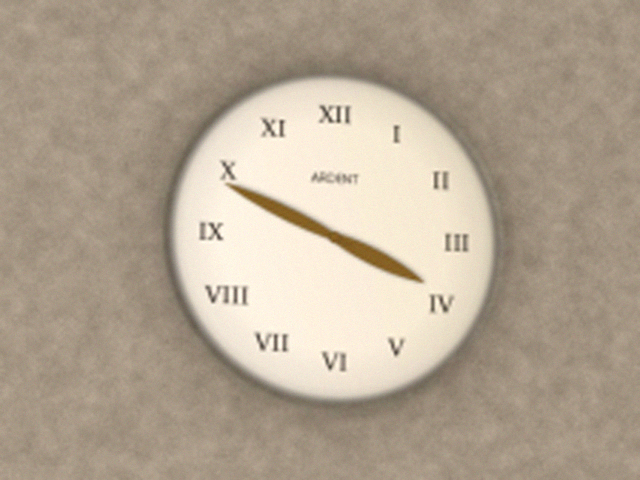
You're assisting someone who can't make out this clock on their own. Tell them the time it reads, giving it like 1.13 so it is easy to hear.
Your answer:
3.49
